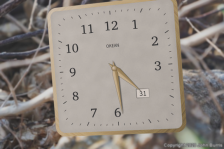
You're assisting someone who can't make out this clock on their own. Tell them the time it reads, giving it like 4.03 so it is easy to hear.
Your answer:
4.29
